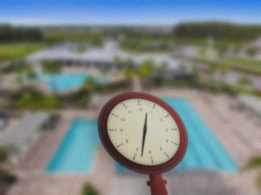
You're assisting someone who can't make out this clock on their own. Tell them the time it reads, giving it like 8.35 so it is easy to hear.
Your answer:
12.33
